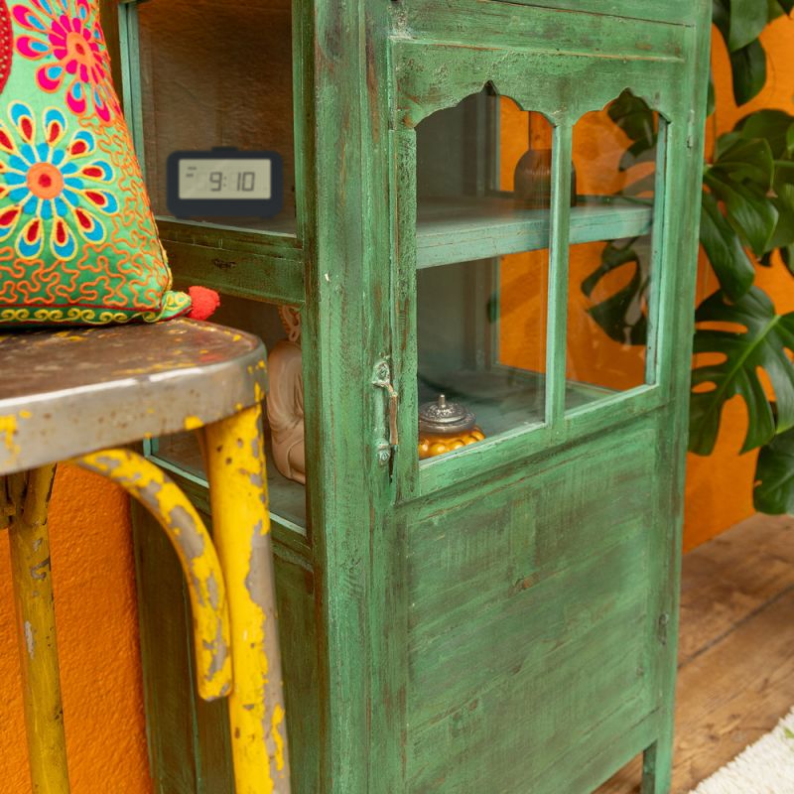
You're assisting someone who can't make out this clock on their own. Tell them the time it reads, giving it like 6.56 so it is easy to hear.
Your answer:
9.10
